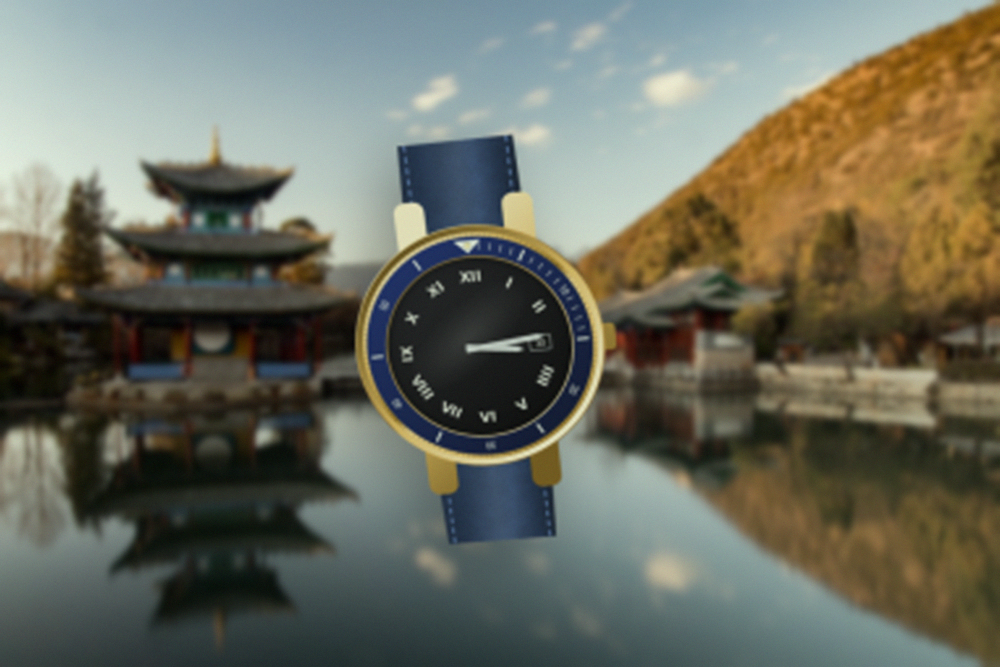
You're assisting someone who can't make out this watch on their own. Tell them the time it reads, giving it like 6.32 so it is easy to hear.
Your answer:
3.14
